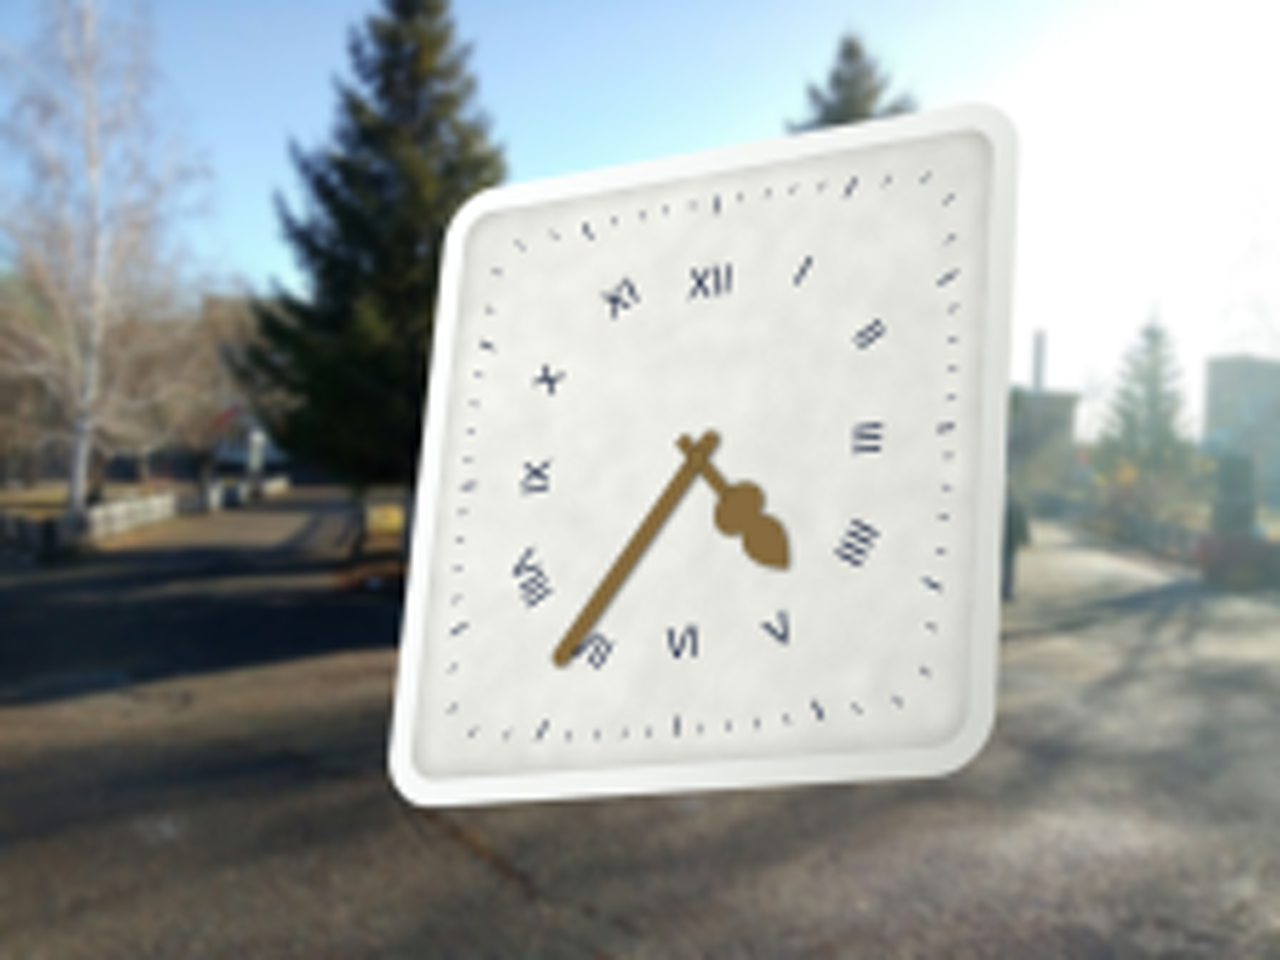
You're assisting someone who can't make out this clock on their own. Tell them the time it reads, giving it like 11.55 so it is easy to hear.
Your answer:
4.36
